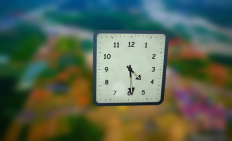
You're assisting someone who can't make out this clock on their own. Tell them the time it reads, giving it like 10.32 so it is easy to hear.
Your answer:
4.29
